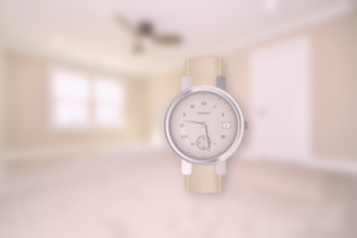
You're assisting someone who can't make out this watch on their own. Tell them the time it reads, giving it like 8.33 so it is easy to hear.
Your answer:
9.28
